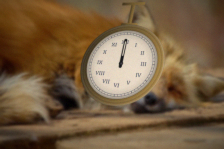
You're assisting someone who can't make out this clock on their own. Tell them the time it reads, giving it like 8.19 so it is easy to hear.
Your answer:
12.00
